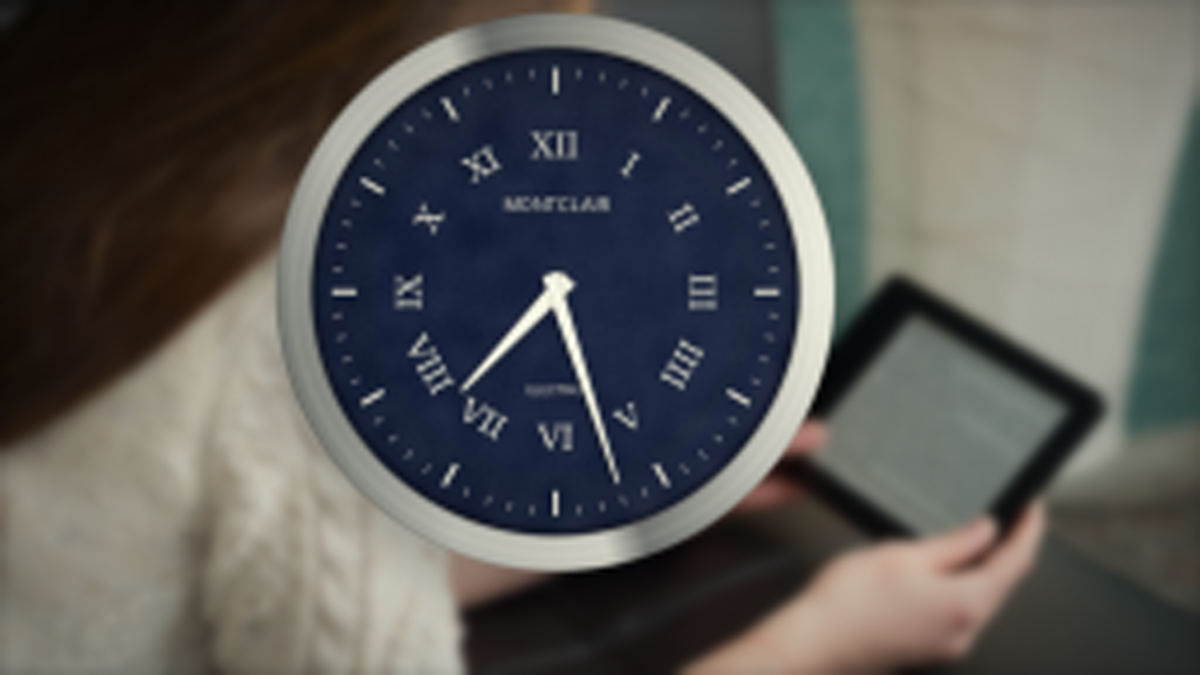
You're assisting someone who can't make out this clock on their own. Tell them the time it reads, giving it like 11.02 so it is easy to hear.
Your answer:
7.27
